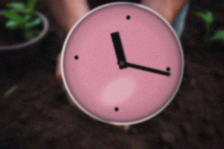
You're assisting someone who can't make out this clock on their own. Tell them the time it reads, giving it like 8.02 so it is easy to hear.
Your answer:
11.16
